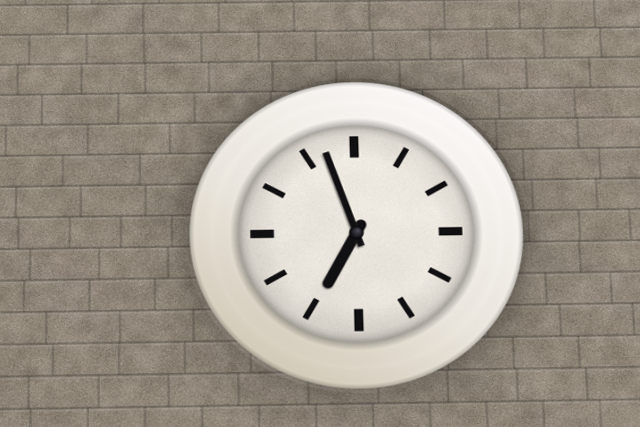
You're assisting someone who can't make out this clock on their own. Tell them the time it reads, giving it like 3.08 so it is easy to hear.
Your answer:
6.57
